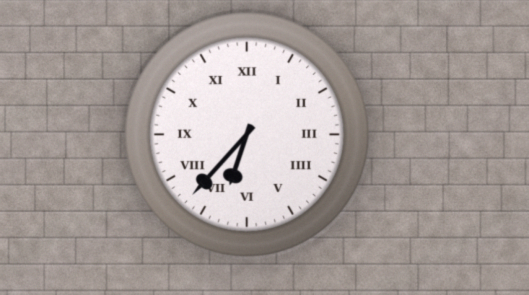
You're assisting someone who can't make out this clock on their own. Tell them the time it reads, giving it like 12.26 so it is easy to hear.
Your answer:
6.37
